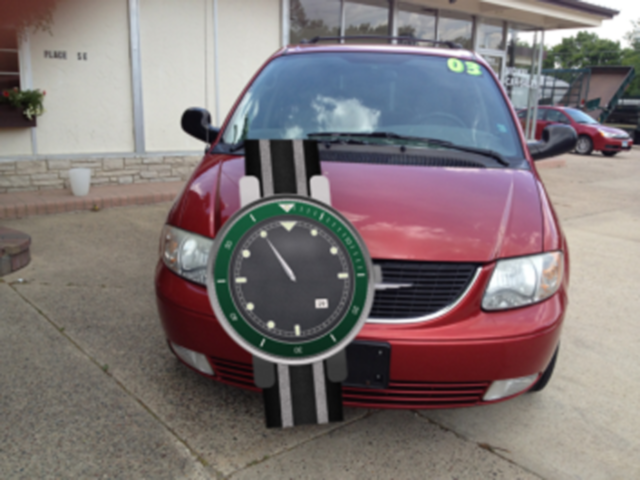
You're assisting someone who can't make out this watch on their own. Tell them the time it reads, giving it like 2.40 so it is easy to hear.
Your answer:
10.55
